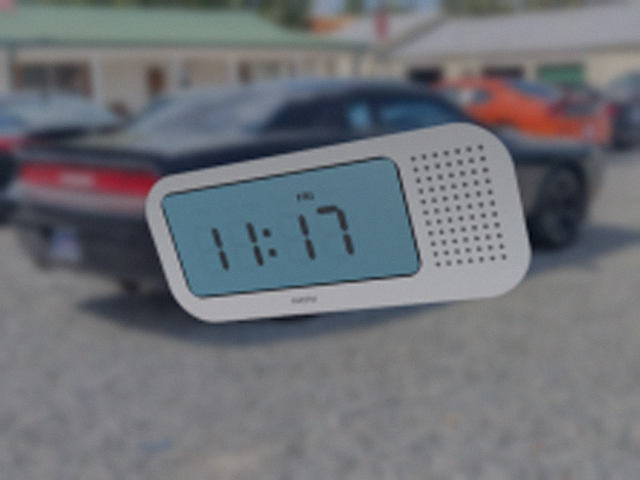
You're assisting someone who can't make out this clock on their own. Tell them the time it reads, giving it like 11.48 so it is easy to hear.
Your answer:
11.17
